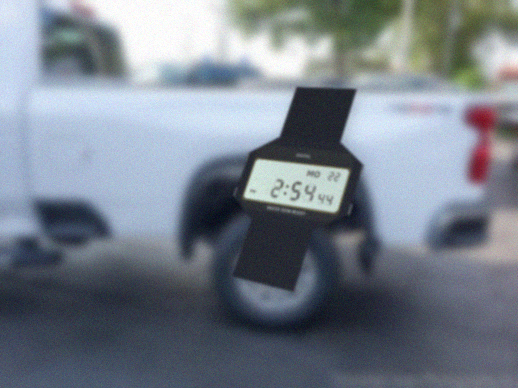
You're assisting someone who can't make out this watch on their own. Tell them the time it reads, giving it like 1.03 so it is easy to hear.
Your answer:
2.54
